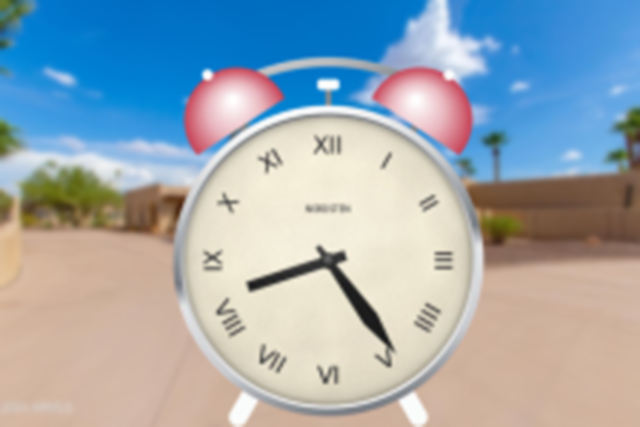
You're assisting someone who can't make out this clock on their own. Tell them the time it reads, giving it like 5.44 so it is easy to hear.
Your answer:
8.24
